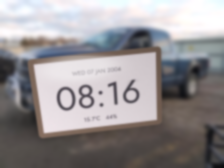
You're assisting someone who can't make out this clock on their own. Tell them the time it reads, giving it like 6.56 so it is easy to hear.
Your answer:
8.16
